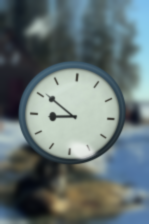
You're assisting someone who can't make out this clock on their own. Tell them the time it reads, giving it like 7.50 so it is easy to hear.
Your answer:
8.51
